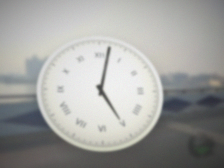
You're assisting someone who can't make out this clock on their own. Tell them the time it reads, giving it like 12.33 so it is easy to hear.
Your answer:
5.02
